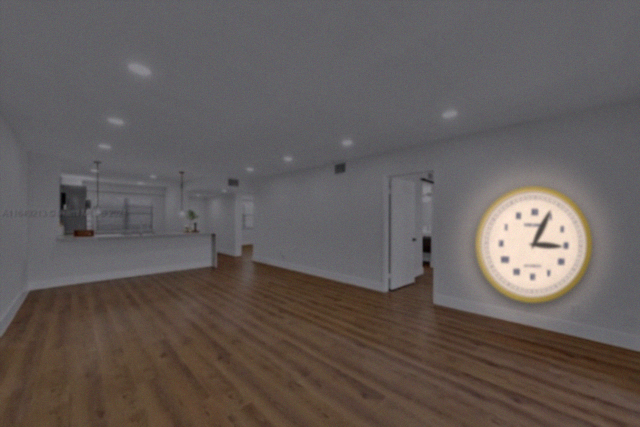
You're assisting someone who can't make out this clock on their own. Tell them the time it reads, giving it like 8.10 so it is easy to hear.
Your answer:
3.04
